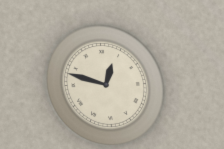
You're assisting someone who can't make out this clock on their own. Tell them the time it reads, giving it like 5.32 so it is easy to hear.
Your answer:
12.48
